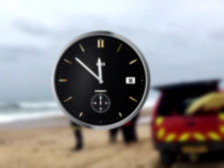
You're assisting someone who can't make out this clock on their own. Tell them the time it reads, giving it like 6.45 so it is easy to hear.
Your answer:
11.52
